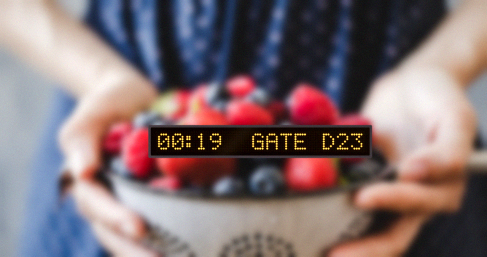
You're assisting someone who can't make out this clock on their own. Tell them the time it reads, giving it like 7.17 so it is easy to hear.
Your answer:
0.19
